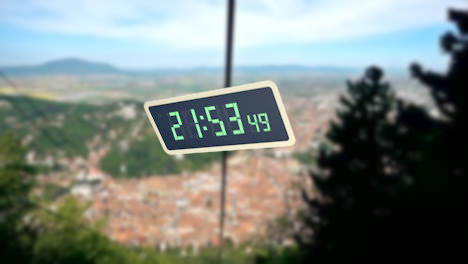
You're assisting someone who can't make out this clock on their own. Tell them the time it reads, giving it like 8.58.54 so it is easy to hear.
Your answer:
21.53.49
